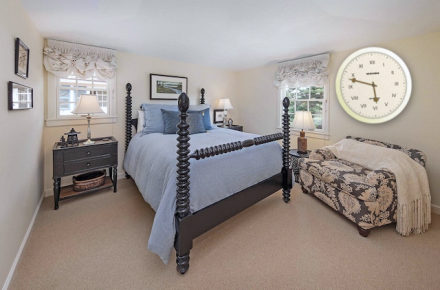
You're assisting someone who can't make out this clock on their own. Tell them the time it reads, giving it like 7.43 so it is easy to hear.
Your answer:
5.48
